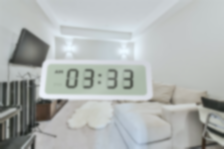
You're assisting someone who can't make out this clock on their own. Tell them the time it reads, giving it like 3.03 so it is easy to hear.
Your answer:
3.33
